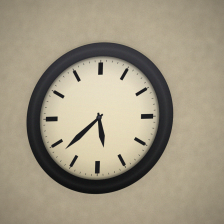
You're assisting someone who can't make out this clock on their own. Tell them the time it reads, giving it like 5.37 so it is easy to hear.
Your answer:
5.38
